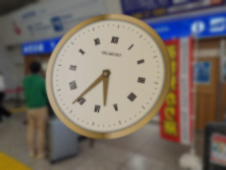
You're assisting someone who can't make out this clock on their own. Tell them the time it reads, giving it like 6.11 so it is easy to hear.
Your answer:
5.36
